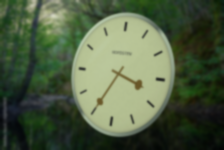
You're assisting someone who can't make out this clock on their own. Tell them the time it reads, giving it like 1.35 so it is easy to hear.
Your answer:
3.35
